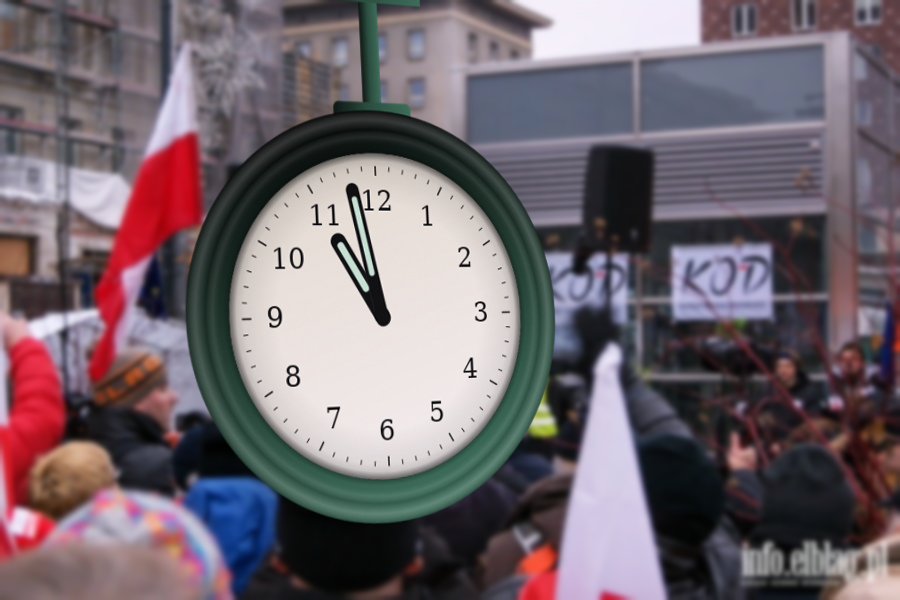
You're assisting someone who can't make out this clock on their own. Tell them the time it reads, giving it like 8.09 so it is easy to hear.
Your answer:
10.58
